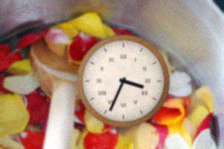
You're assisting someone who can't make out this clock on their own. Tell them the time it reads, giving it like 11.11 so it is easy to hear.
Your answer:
3.34
